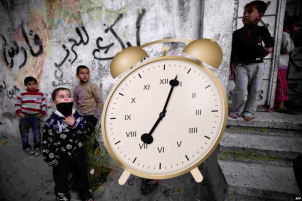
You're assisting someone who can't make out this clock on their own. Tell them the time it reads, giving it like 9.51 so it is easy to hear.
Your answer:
7.03
